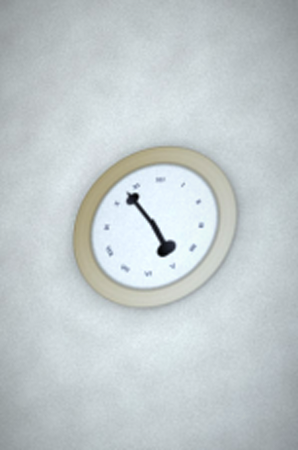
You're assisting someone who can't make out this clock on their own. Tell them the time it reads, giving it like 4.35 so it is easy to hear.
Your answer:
4.53
